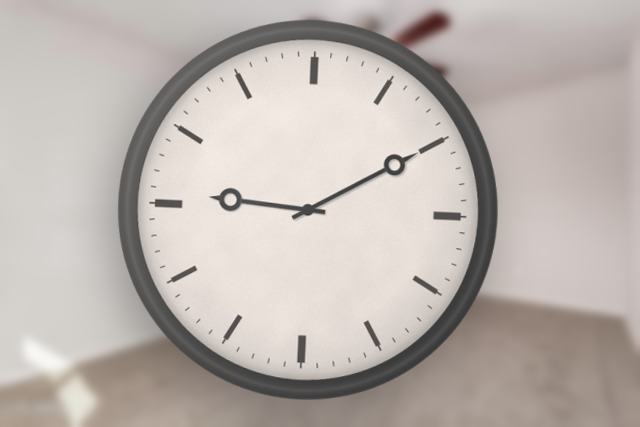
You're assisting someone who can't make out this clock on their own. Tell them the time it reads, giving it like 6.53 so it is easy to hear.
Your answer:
9.10
